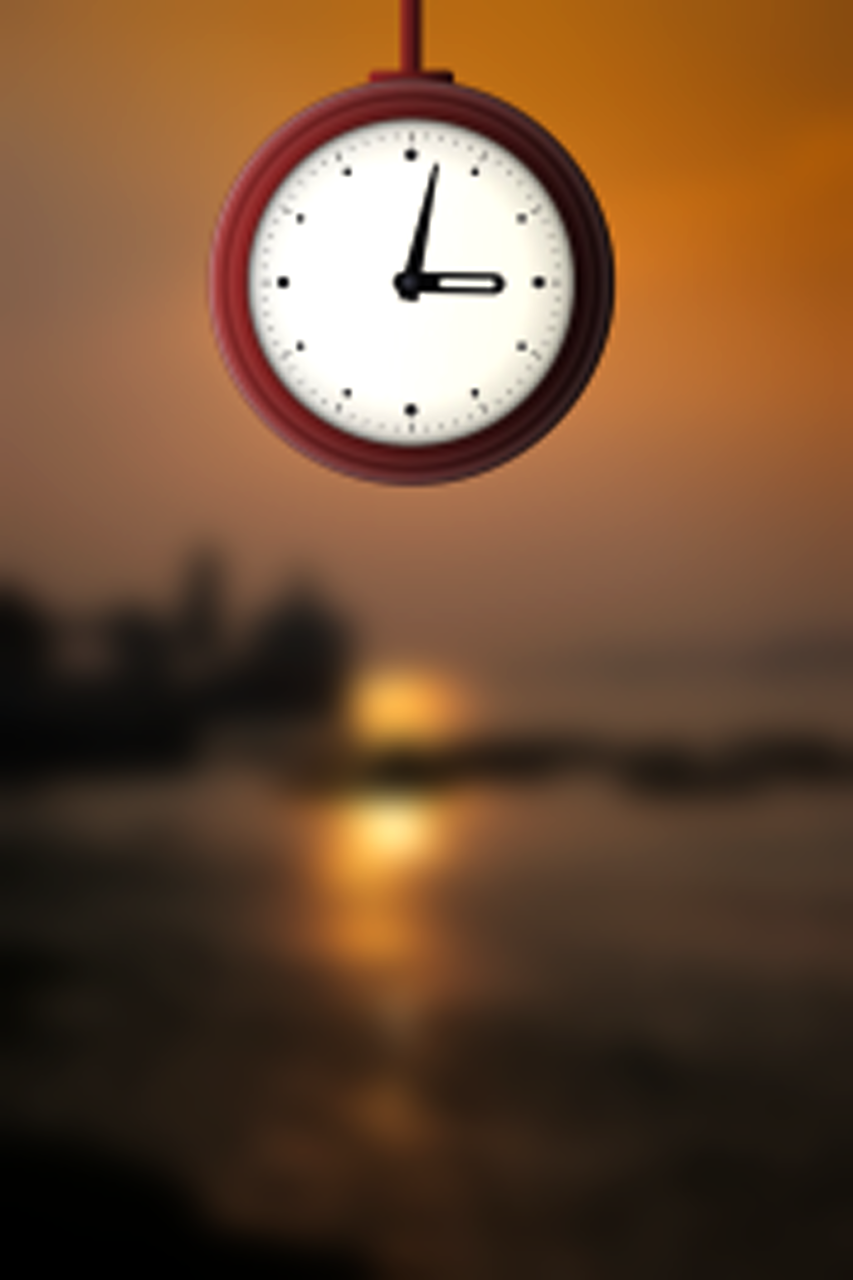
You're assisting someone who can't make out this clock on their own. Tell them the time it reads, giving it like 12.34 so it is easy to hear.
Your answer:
3.02
